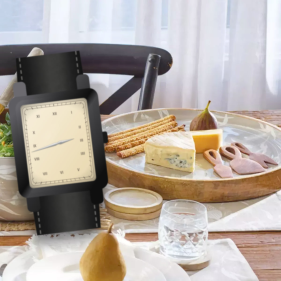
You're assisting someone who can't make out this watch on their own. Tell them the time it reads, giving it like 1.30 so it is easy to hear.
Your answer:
2.43
